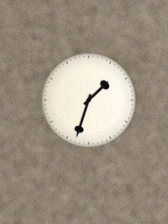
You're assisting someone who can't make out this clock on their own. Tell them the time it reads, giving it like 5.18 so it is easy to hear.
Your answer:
1.33
